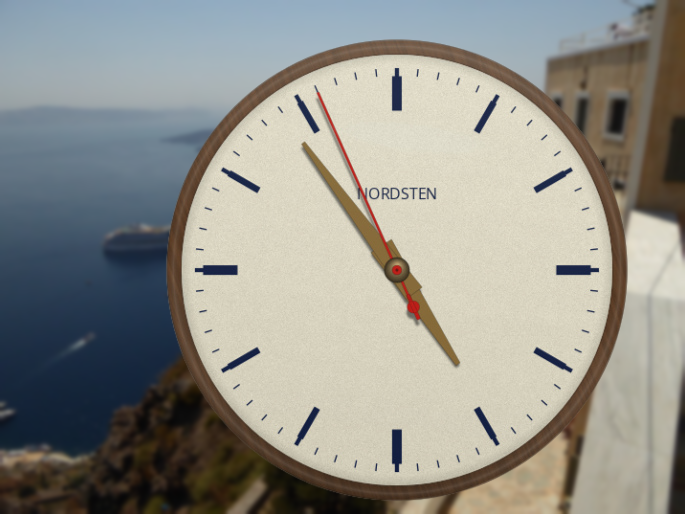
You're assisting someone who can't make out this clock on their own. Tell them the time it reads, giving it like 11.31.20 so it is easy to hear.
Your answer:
4.53.56
